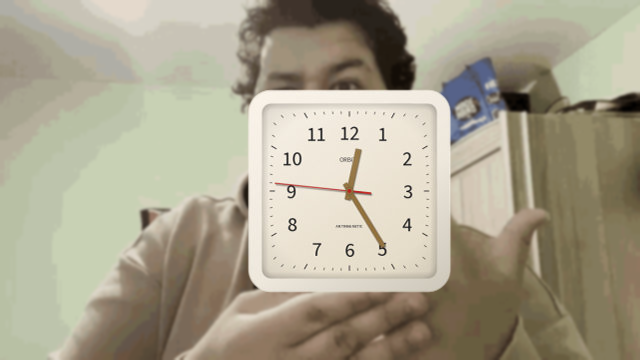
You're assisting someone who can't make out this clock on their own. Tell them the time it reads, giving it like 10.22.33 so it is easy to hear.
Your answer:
12.24.46
